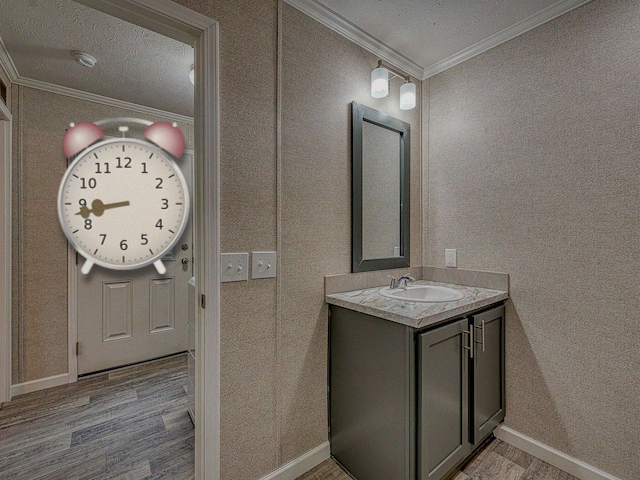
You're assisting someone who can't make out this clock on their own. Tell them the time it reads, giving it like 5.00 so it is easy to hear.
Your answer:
8.43
